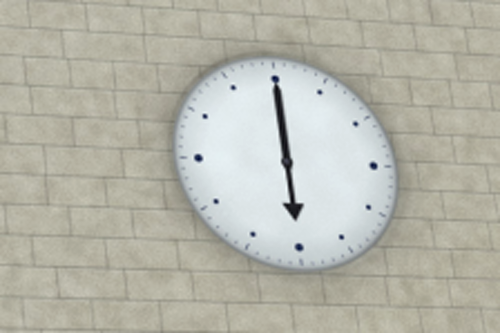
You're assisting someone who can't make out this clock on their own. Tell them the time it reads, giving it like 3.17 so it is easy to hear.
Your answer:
6.00
